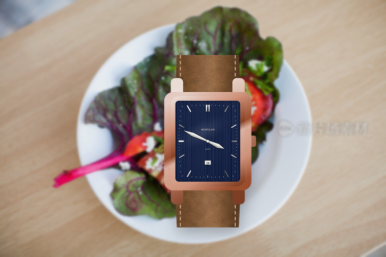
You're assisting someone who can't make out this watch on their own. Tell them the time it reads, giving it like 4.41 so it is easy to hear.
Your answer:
3.49
